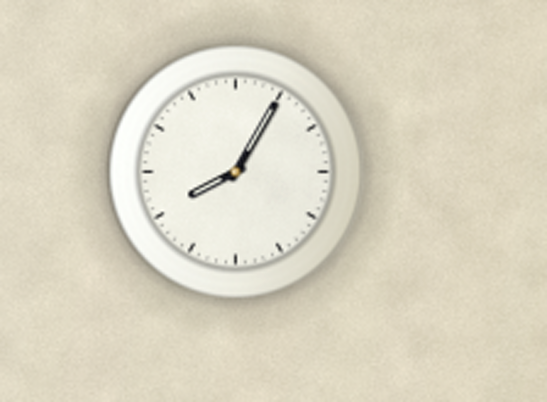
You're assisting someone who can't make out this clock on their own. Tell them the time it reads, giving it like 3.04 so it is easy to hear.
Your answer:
8.05
